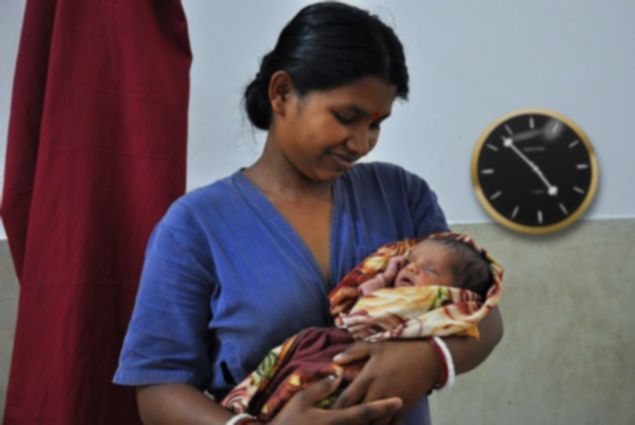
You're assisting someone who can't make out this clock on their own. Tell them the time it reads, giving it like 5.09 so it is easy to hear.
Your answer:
4.53
